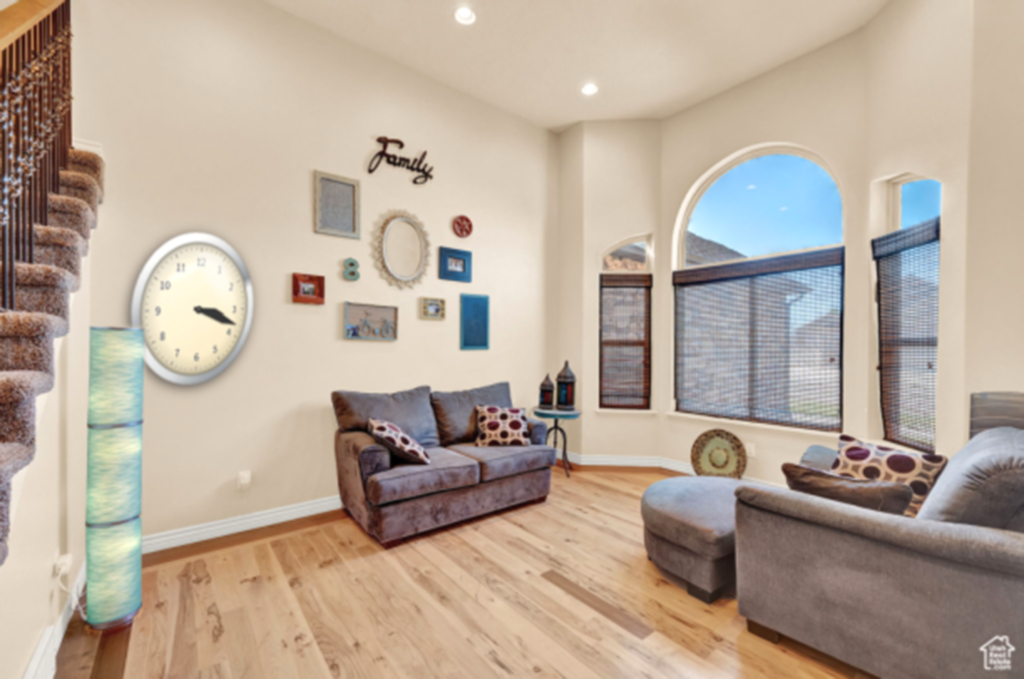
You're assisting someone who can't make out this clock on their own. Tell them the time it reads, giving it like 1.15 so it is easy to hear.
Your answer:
3.18
